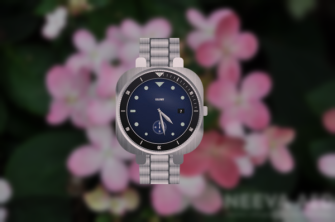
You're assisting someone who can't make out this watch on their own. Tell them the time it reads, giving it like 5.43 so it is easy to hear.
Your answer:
4.28
